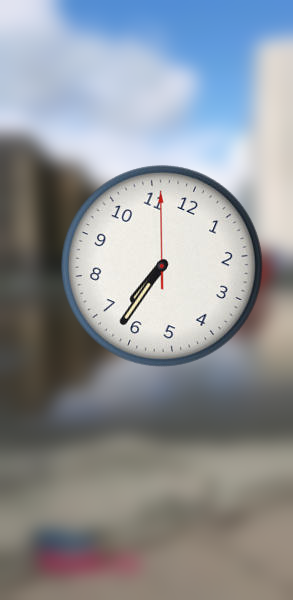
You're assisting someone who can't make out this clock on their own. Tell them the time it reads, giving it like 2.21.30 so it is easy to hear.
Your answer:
6.31.56
